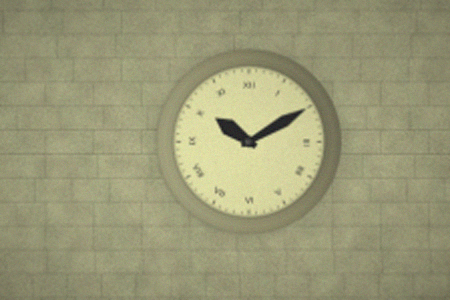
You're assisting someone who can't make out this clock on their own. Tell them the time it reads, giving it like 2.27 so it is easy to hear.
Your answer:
10.10
